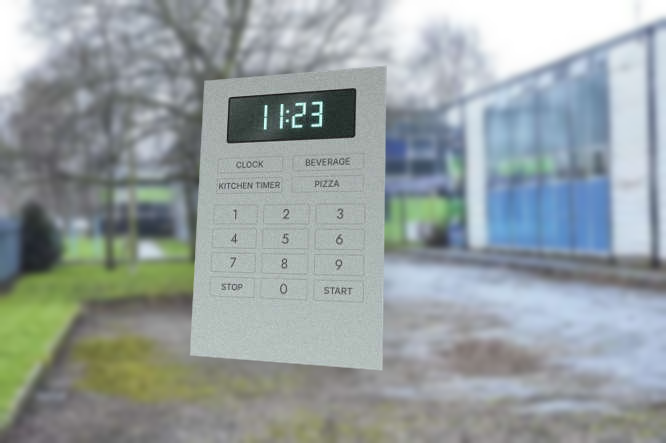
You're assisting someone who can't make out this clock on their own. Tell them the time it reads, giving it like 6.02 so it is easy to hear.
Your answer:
11.23
